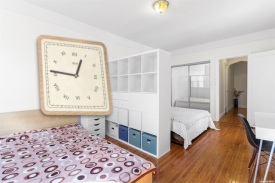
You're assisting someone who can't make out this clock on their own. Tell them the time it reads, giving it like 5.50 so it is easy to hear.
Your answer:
12.46
